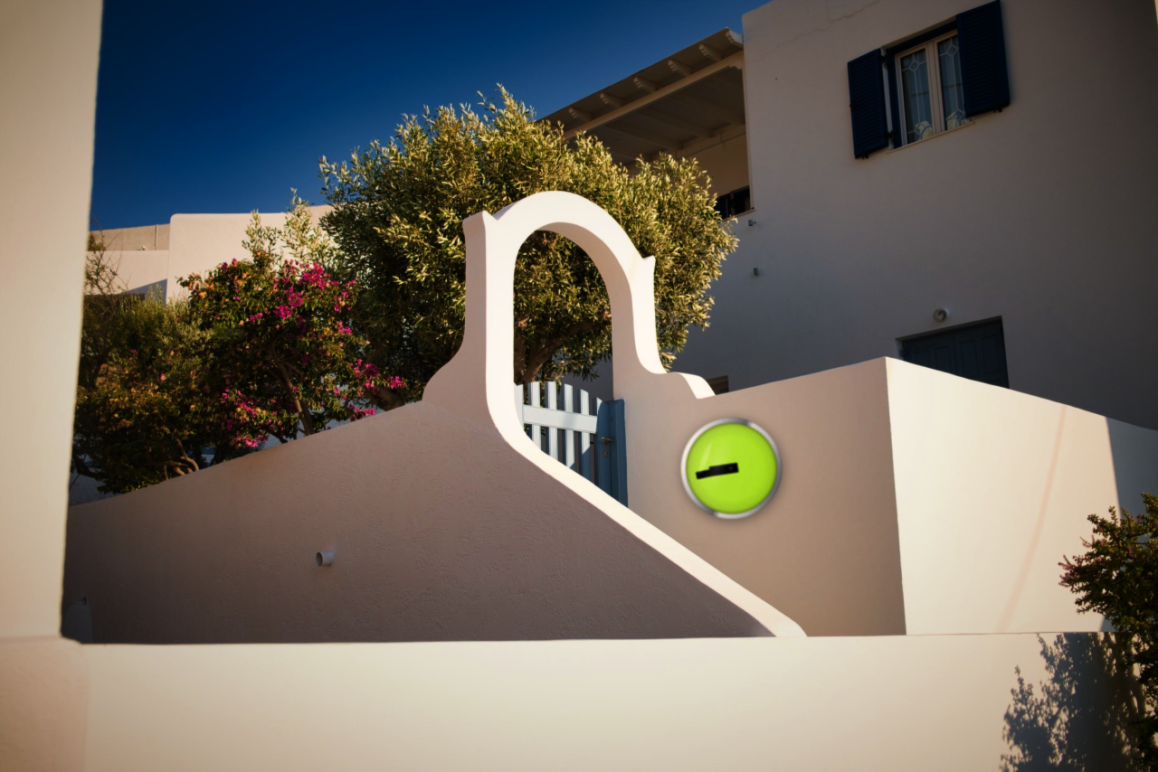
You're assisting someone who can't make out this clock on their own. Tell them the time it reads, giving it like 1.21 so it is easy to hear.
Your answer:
8.43
